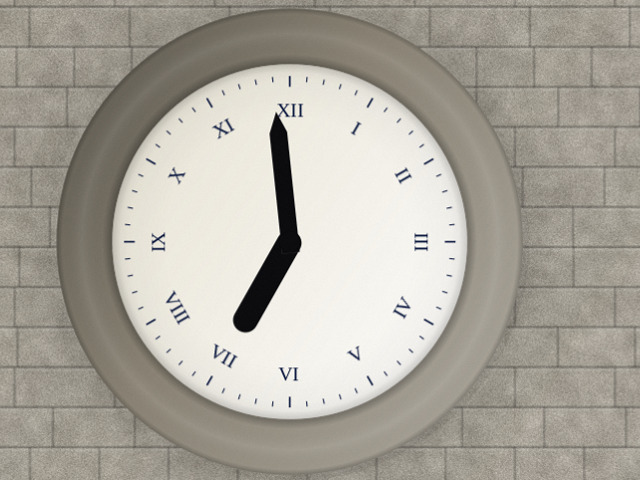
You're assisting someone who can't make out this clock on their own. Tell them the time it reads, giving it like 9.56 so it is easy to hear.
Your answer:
6.59
